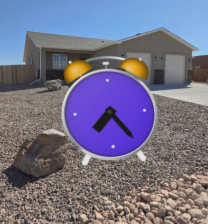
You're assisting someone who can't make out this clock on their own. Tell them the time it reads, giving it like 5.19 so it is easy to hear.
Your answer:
7.24
